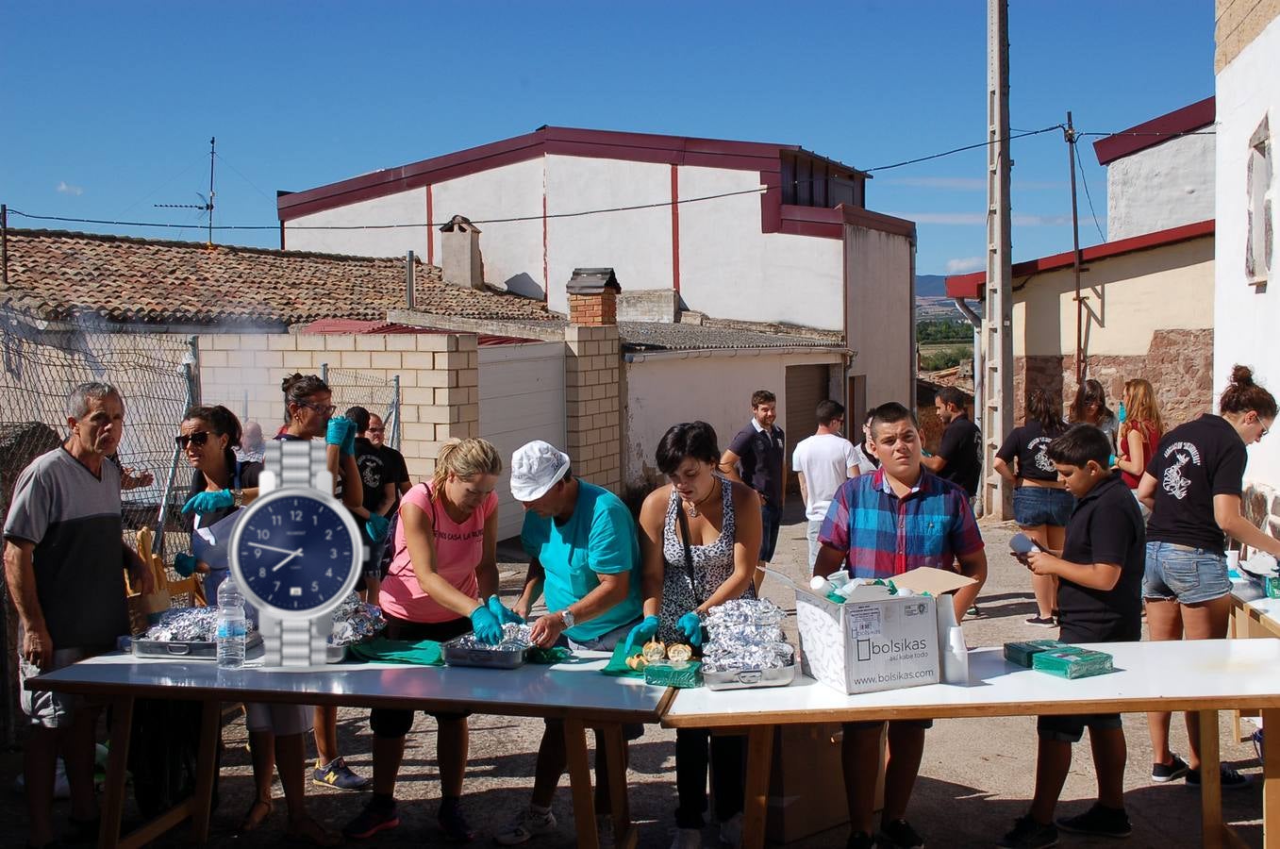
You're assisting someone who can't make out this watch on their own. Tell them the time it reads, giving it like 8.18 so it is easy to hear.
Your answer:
7.47
